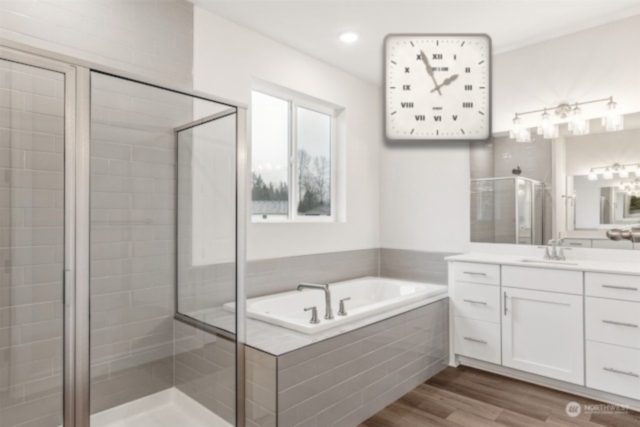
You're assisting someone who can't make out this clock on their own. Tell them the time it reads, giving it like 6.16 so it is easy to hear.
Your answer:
1.56
